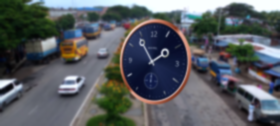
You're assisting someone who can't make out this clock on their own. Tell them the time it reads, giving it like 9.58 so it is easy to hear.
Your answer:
1.54
